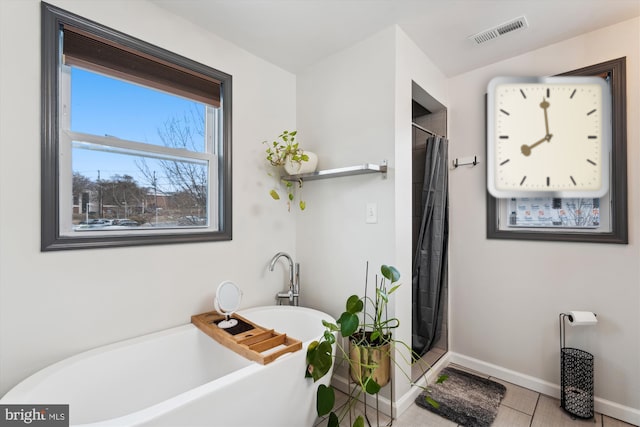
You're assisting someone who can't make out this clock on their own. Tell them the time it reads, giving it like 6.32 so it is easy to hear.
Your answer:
7.59
